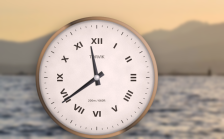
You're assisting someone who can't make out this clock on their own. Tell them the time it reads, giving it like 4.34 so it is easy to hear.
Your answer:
11.39
